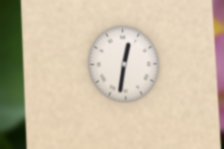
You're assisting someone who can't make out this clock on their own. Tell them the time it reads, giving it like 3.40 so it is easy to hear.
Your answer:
12.32
